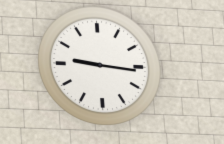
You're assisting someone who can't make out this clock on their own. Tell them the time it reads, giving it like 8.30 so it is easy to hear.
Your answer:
9.16
